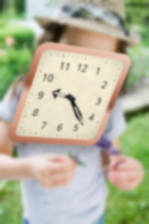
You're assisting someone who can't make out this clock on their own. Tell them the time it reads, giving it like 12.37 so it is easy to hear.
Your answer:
9.23
